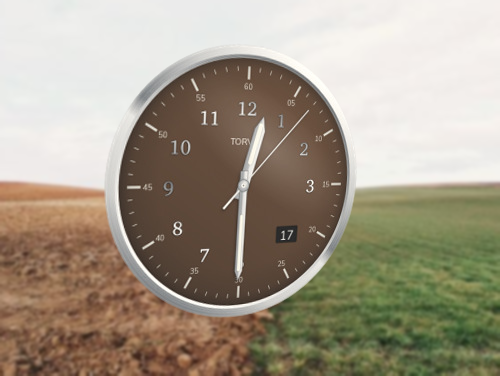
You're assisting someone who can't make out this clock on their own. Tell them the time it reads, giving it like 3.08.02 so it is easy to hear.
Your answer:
12.30.07
